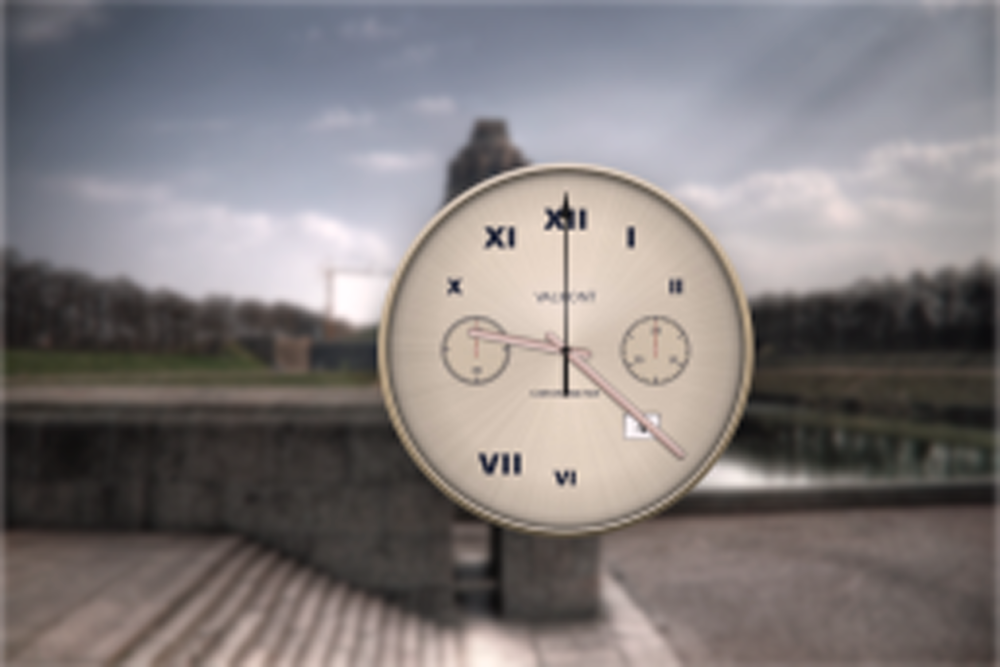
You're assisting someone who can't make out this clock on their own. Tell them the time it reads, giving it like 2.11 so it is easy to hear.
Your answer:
9.22
